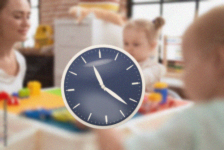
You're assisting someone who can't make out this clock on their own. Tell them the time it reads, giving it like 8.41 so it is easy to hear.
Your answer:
11.22
